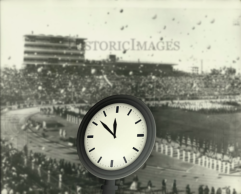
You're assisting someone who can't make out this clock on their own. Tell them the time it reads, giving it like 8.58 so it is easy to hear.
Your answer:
11.52
